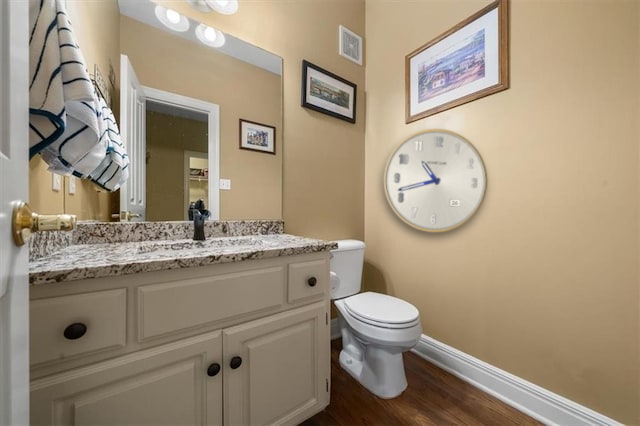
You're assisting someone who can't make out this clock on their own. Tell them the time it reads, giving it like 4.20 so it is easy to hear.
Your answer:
10.42
